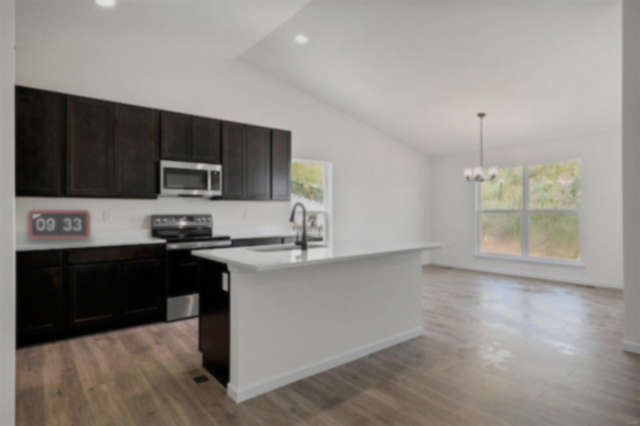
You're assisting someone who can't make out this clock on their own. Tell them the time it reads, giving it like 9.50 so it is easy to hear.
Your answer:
9.33
